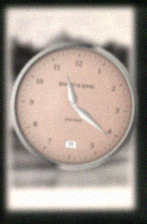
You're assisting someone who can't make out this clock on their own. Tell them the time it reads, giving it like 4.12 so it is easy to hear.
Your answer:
11.21
